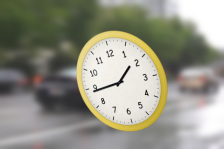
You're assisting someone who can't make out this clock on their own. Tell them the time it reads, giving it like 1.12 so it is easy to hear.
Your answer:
1.44
